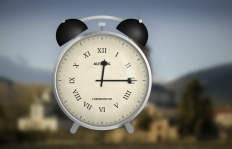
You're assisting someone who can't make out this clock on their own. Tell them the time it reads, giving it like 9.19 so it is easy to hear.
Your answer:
12.15
